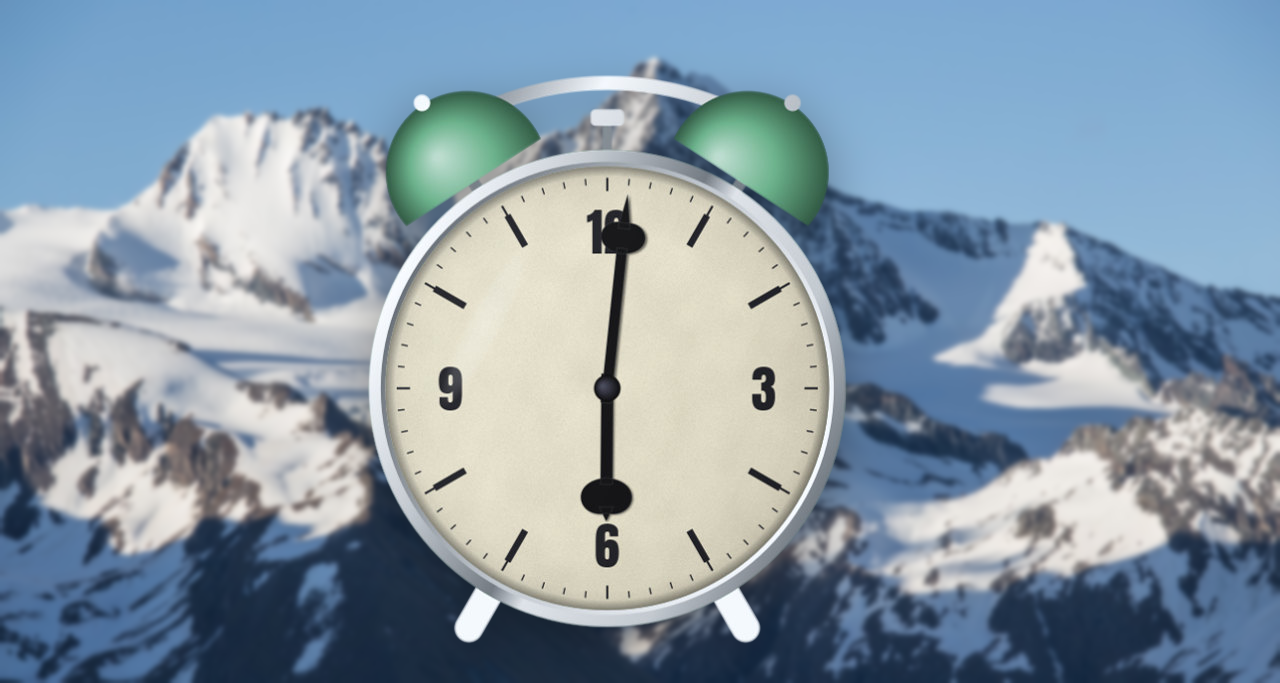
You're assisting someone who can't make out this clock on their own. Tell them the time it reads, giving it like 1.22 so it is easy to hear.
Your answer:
6.01
